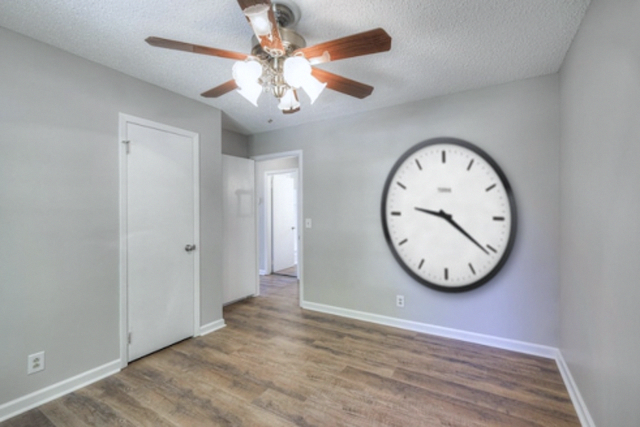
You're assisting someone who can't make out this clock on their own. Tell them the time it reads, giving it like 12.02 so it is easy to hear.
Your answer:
9.21
